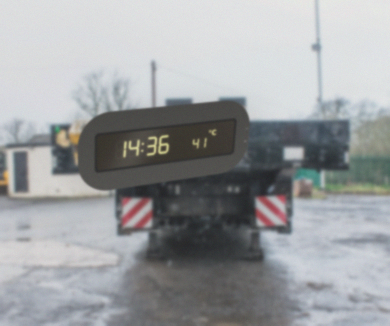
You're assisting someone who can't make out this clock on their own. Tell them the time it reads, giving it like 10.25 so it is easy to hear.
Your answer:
14.36
